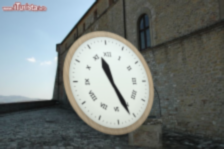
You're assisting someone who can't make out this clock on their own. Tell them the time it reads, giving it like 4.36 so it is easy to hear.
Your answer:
11.26
